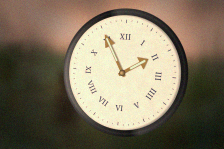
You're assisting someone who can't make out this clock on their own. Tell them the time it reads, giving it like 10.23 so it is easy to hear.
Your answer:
1.55
